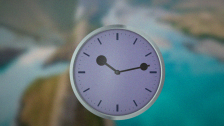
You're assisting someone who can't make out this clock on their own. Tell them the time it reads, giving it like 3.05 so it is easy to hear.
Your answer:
10.13
